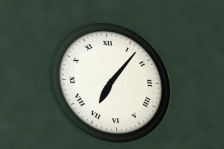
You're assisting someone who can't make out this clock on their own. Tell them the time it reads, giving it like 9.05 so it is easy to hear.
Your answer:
7.07
